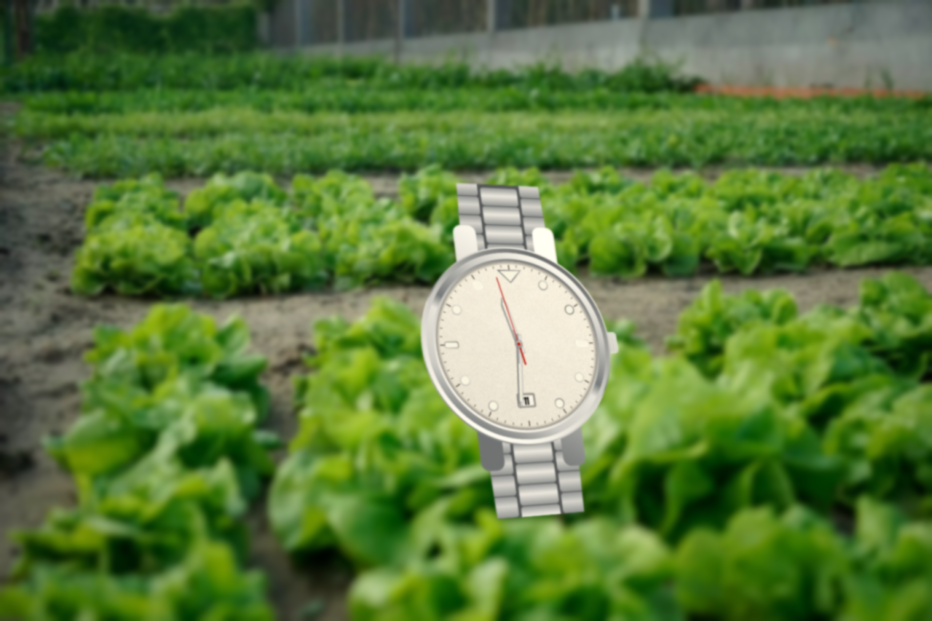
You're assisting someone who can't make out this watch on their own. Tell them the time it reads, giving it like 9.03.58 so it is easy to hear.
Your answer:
11.30.58
